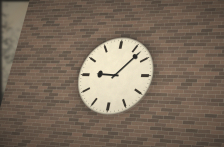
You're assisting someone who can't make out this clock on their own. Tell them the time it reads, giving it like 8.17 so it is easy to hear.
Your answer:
9.07
